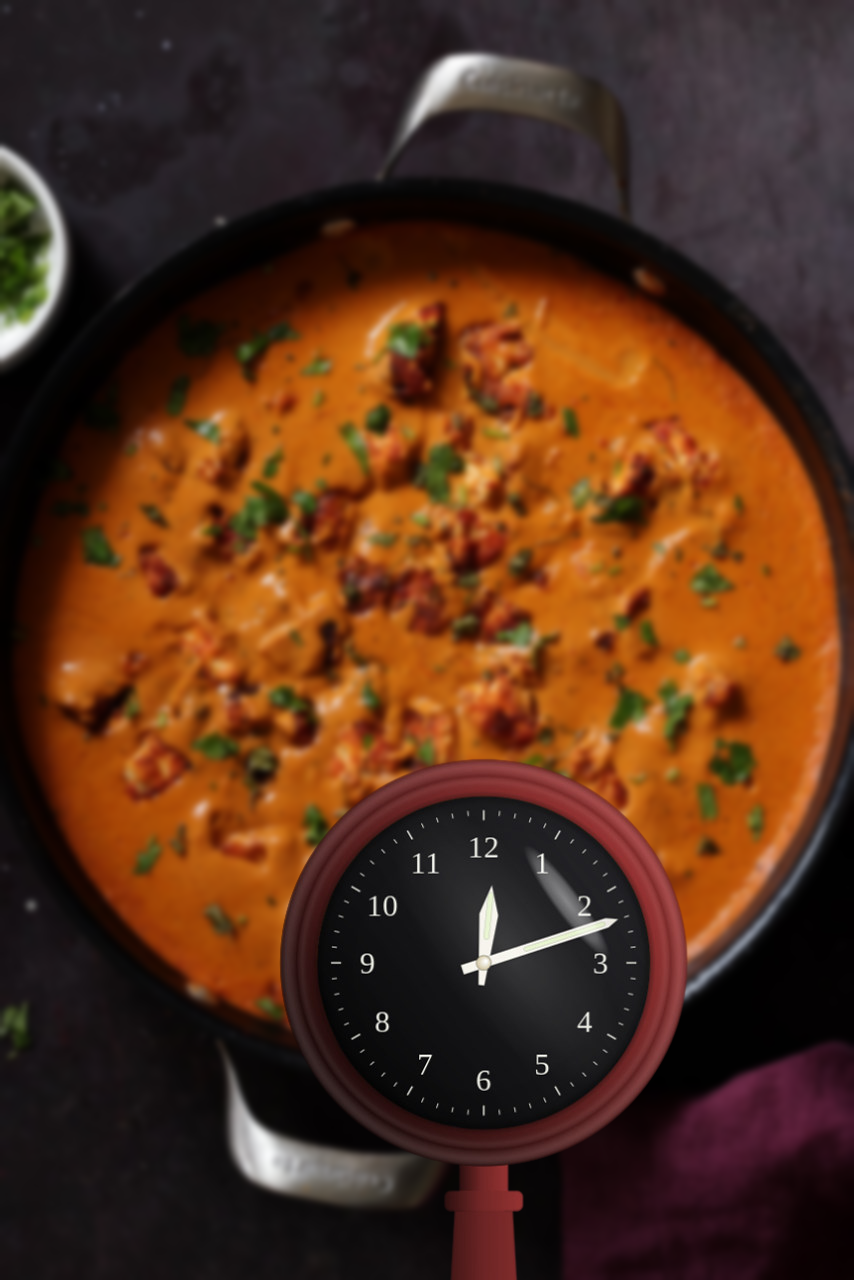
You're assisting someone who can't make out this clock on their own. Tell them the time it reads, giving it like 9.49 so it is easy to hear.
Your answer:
12.12
